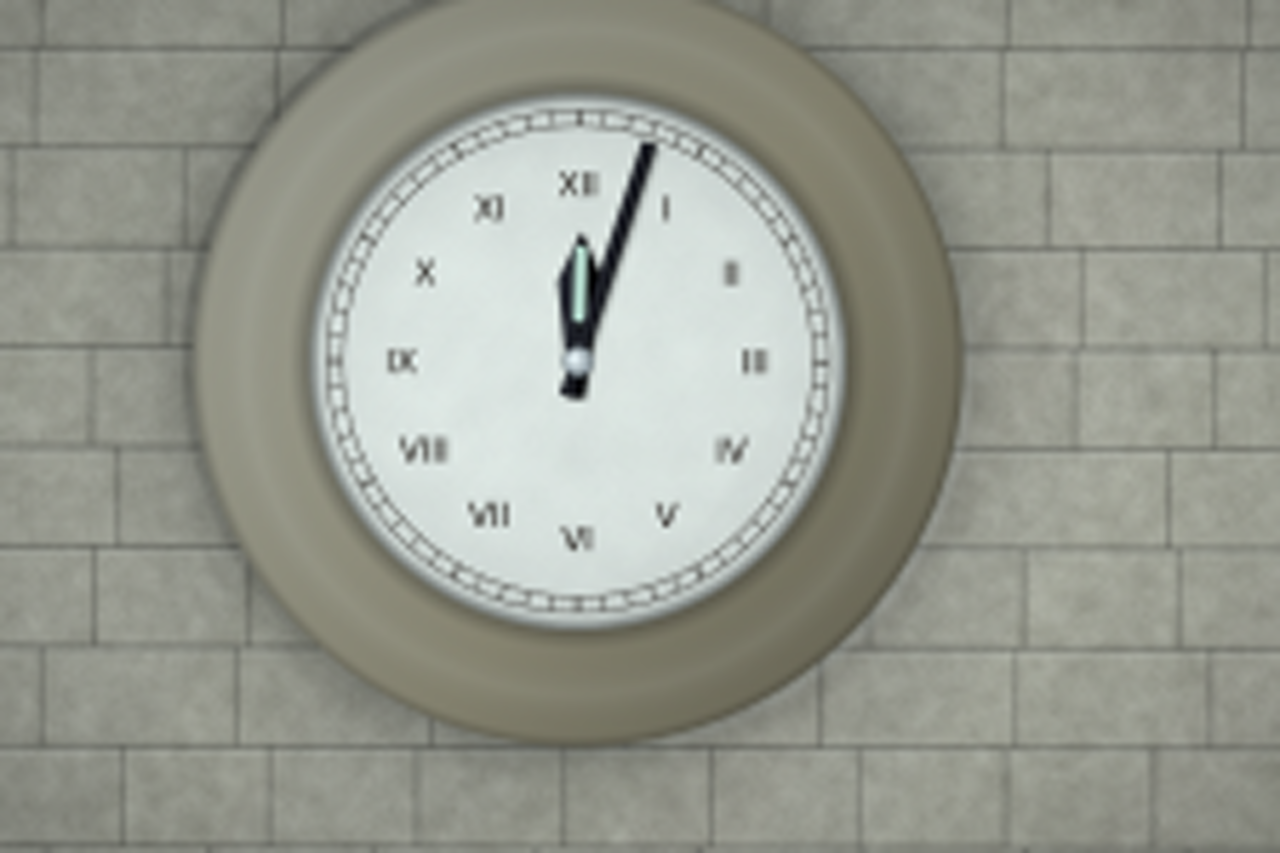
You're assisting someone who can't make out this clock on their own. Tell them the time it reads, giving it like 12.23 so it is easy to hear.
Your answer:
12.03
